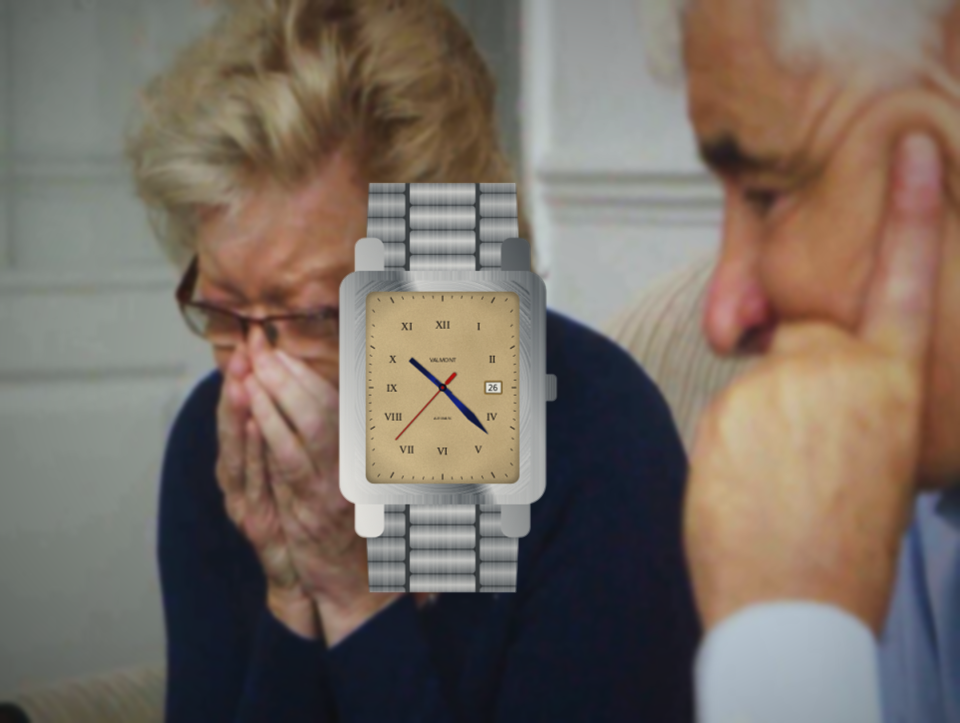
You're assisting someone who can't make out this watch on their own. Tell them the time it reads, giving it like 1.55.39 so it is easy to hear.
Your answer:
10.22.37
